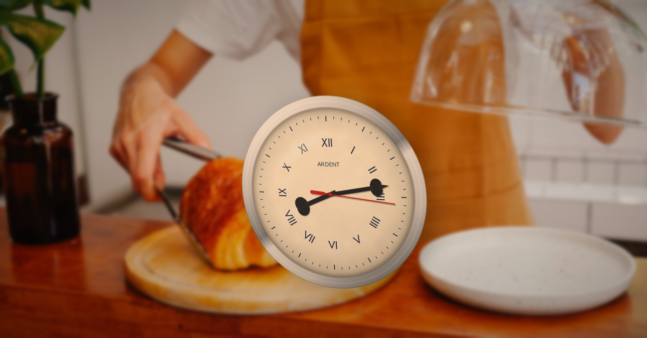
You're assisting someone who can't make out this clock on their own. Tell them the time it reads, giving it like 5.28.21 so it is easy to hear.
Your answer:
8.13.16
